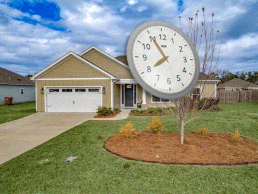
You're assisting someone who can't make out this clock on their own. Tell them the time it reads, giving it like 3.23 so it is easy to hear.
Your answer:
7.55
